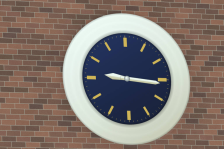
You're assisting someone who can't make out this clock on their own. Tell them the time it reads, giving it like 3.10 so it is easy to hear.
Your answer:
9.16
